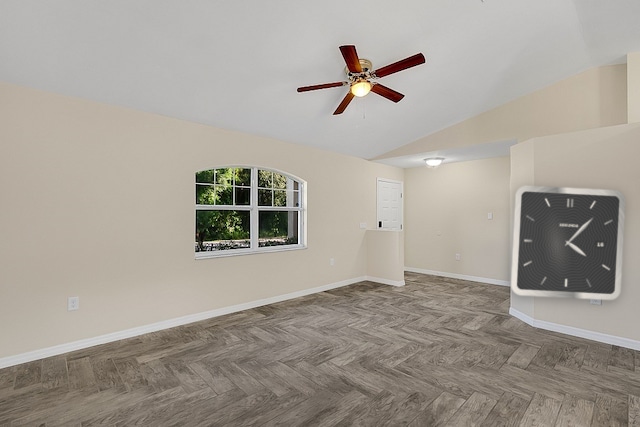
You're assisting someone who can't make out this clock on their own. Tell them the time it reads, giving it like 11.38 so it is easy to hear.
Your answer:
4.07
